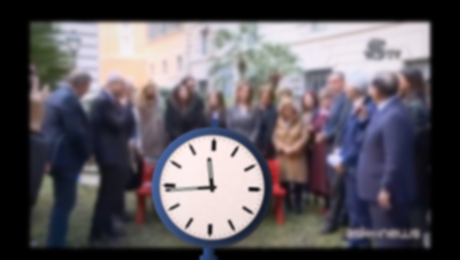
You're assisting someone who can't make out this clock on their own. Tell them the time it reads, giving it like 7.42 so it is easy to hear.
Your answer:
11.44
